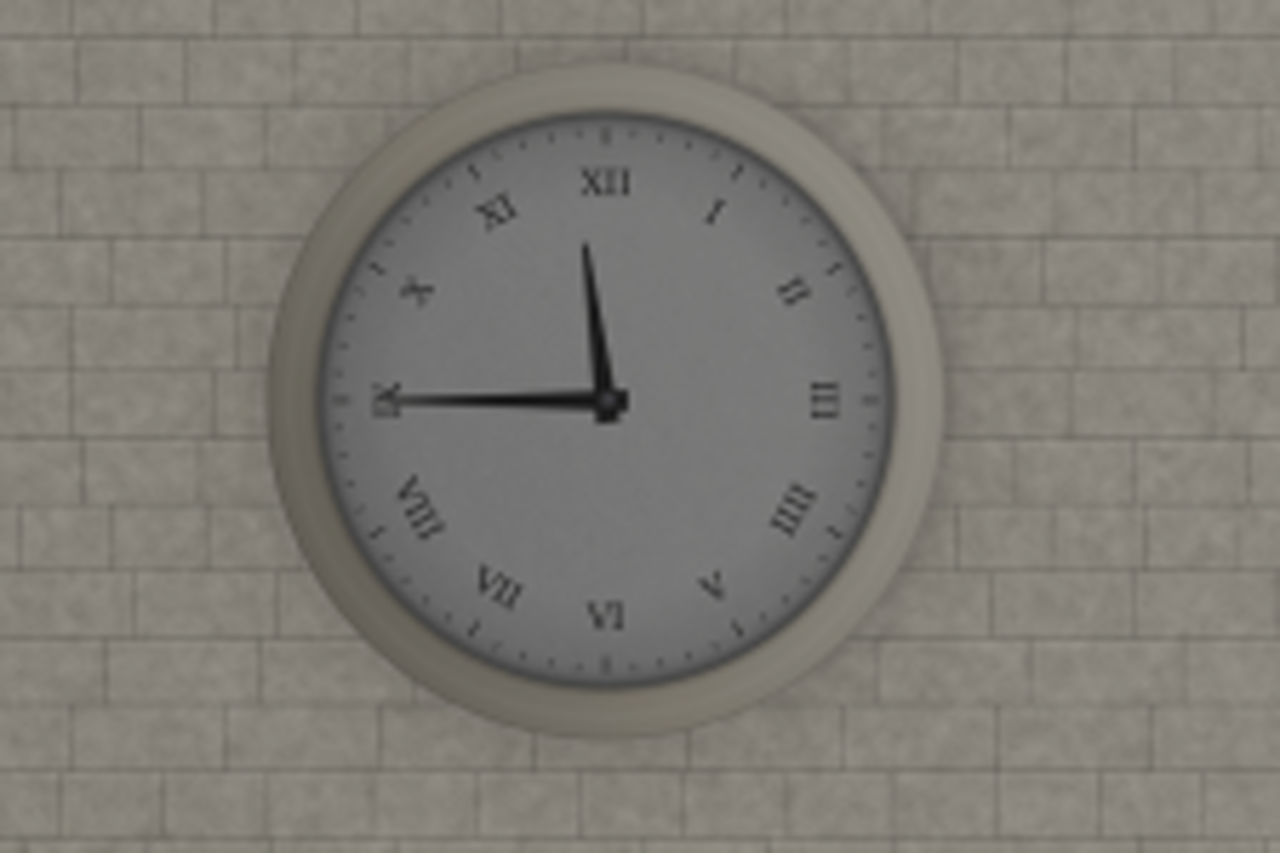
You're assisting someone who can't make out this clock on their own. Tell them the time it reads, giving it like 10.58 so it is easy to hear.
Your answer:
11.45
